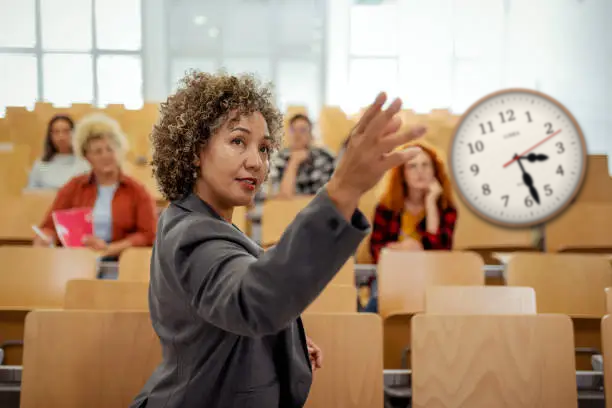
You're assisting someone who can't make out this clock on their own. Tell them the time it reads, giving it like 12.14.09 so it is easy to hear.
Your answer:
3.28.12
